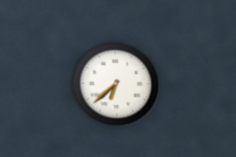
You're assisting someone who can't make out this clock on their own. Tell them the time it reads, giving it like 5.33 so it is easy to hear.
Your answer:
6.38
